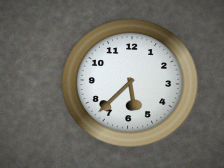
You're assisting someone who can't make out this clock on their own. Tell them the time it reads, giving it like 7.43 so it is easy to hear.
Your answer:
5.37
